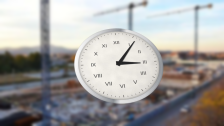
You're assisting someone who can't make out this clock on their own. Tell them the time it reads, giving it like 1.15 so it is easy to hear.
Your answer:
3.06
